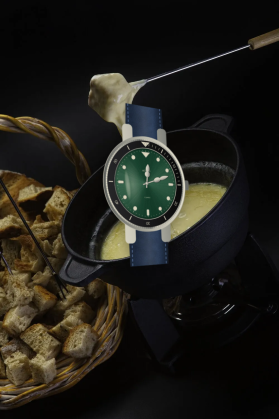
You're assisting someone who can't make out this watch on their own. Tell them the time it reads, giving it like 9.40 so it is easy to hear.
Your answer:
12.12
